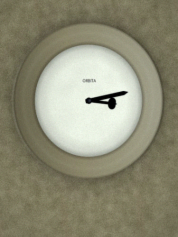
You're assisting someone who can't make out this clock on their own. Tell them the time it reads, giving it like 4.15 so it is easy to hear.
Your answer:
3.13
